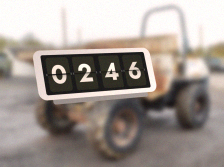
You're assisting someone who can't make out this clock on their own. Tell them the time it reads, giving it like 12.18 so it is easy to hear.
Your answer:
2.46
